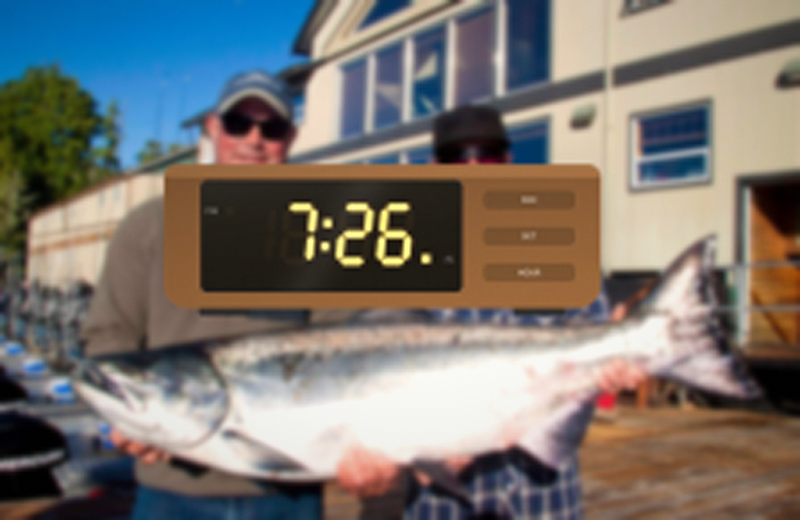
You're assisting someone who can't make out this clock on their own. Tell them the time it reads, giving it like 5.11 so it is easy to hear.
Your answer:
7.26
